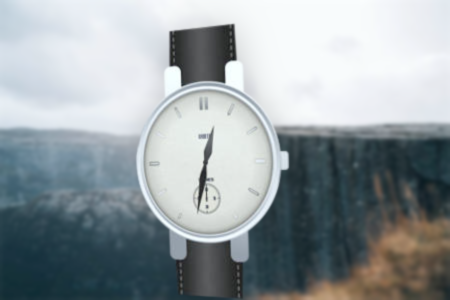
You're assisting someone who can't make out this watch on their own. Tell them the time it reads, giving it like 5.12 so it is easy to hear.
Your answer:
12.32
